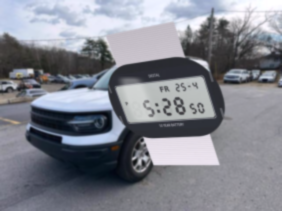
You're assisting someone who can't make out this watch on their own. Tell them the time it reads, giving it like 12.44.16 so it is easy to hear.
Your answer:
5.28.50
